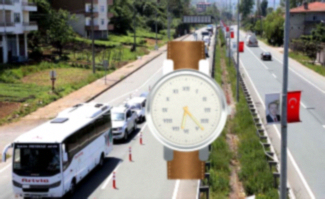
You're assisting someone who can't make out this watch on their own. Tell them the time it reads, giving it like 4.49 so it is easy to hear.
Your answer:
6.23
